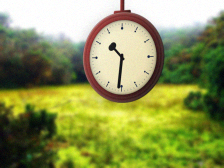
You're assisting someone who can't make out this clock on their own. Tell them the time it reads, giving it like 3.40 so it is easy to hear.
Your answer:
10.31
